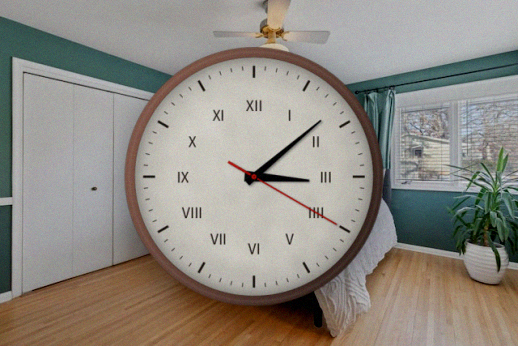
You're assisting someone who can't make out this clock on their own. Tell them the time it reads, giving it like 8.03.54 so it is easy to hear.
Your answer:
3.08.20
